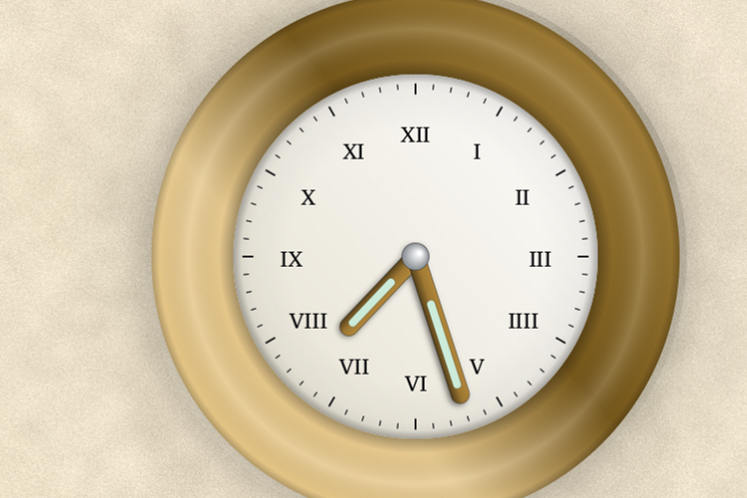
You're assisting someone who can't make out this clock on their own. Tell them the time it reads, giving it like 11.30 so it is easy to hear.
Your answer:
7.27
